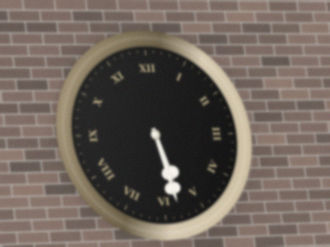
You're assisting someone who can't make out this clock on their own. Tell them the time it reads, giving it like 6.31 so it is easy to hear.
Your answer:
5.28
